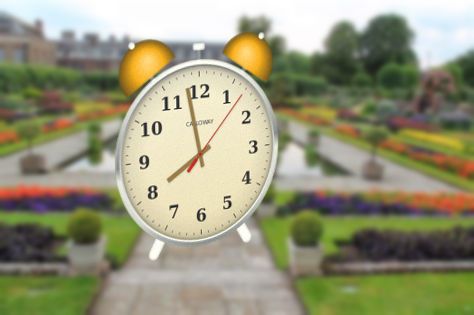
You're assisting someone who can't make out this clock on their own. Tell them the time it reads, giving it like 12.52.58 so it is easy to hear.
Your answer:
7.58.07
